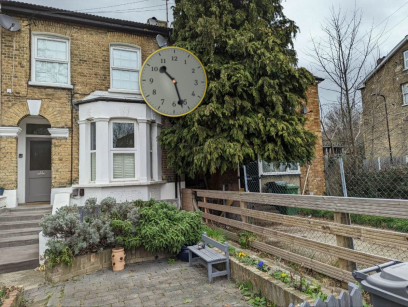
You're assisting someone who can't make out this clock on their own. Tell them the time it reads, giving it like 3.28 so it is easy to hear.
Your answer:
10.27
